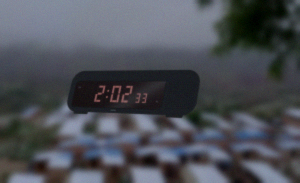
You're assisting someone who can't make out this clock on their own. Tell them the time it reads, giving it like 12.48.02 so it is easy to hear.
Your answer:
2.02.33
